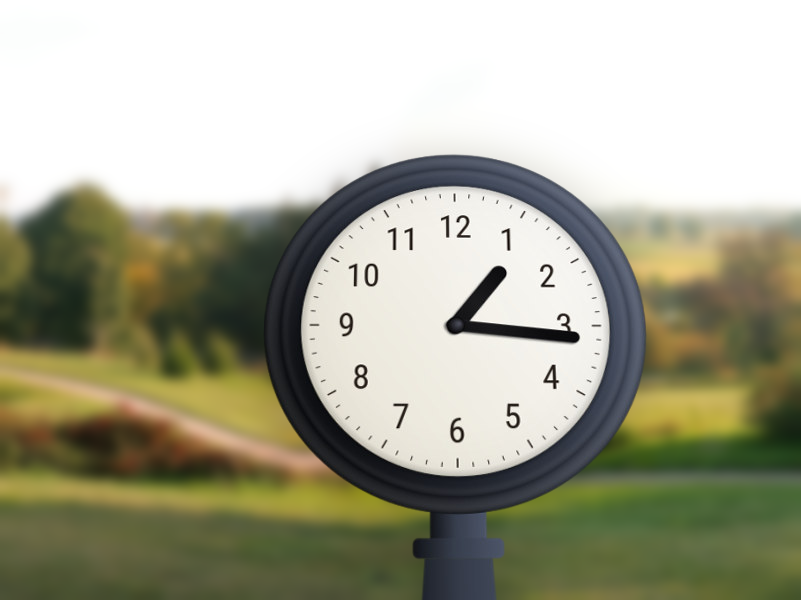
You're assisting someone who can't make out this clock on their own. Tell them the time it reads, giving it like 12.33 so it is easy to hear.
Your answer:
1.16
